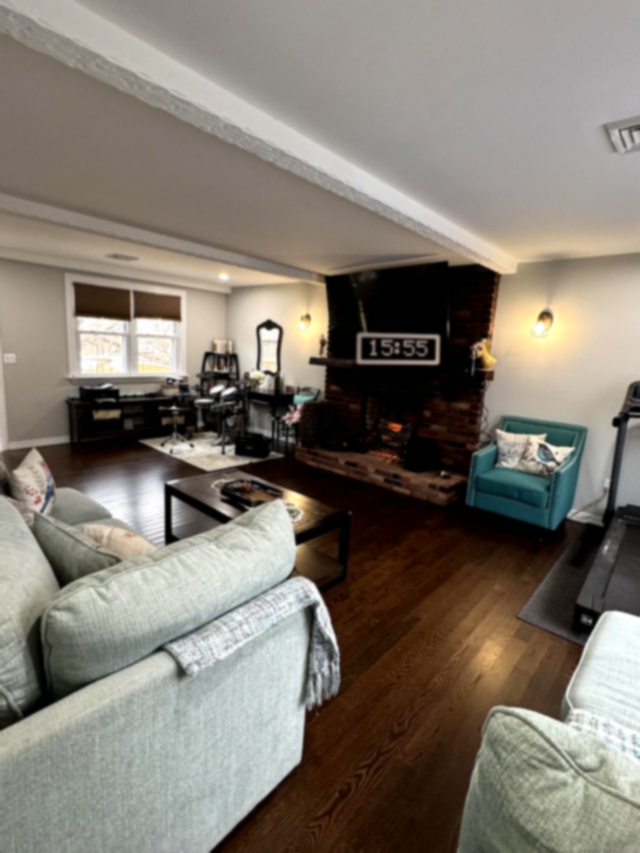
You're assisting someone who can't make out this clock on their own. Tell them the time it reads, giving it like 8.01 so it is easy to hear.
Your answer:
15.55
